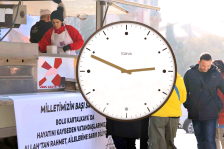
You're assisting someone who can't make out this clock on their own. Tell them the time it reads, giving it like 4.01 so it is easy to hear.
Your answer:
2.49
